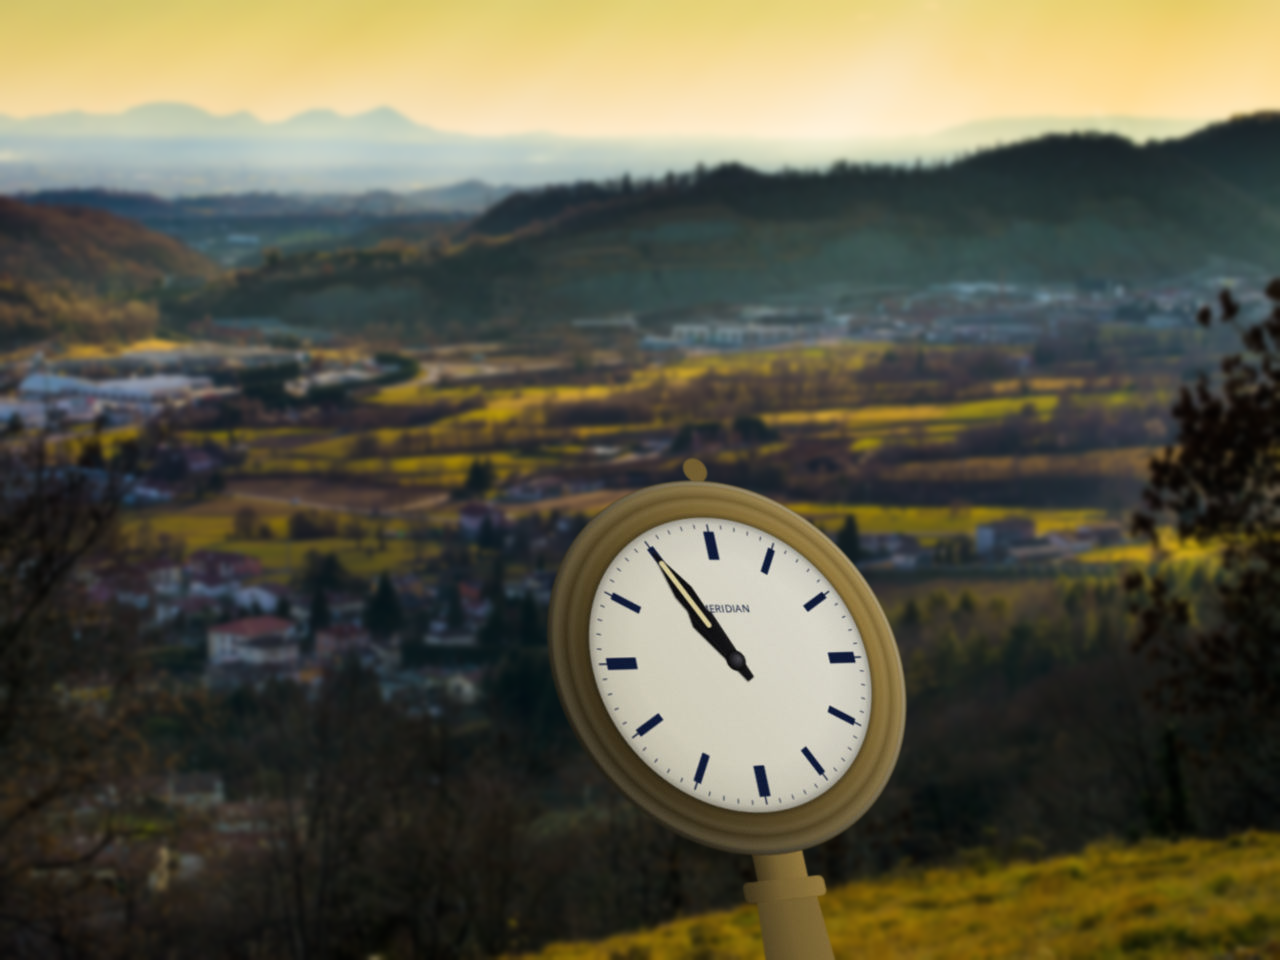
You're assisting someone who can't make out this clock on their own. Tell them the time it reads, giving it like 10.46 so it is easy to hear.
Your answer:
10.55
